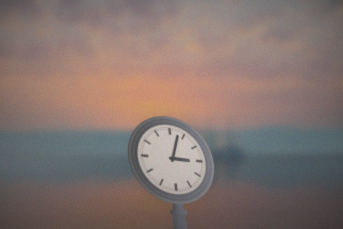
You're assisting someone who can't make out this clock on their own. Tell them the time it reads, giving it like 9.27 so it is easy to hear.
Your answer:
3.03
